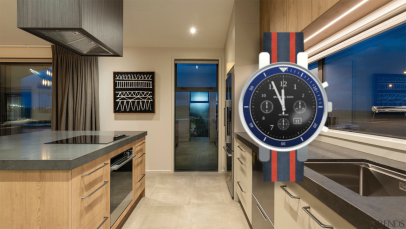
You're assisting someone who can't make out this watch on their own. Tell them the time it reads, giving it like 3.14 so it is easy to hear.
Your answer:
11.56
